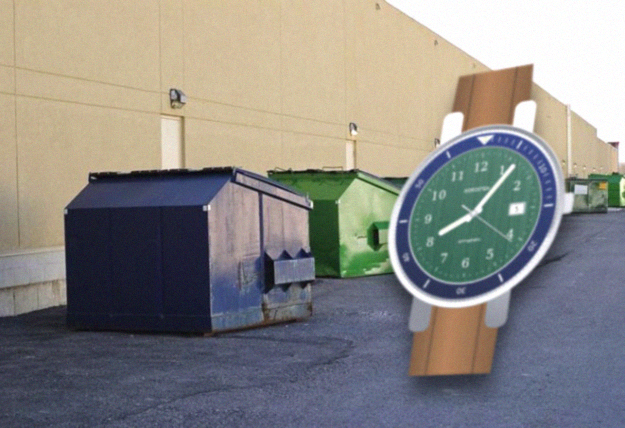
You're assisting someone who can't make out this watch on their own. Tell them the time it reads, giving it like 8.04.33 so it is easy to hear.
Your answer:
8.06.21
